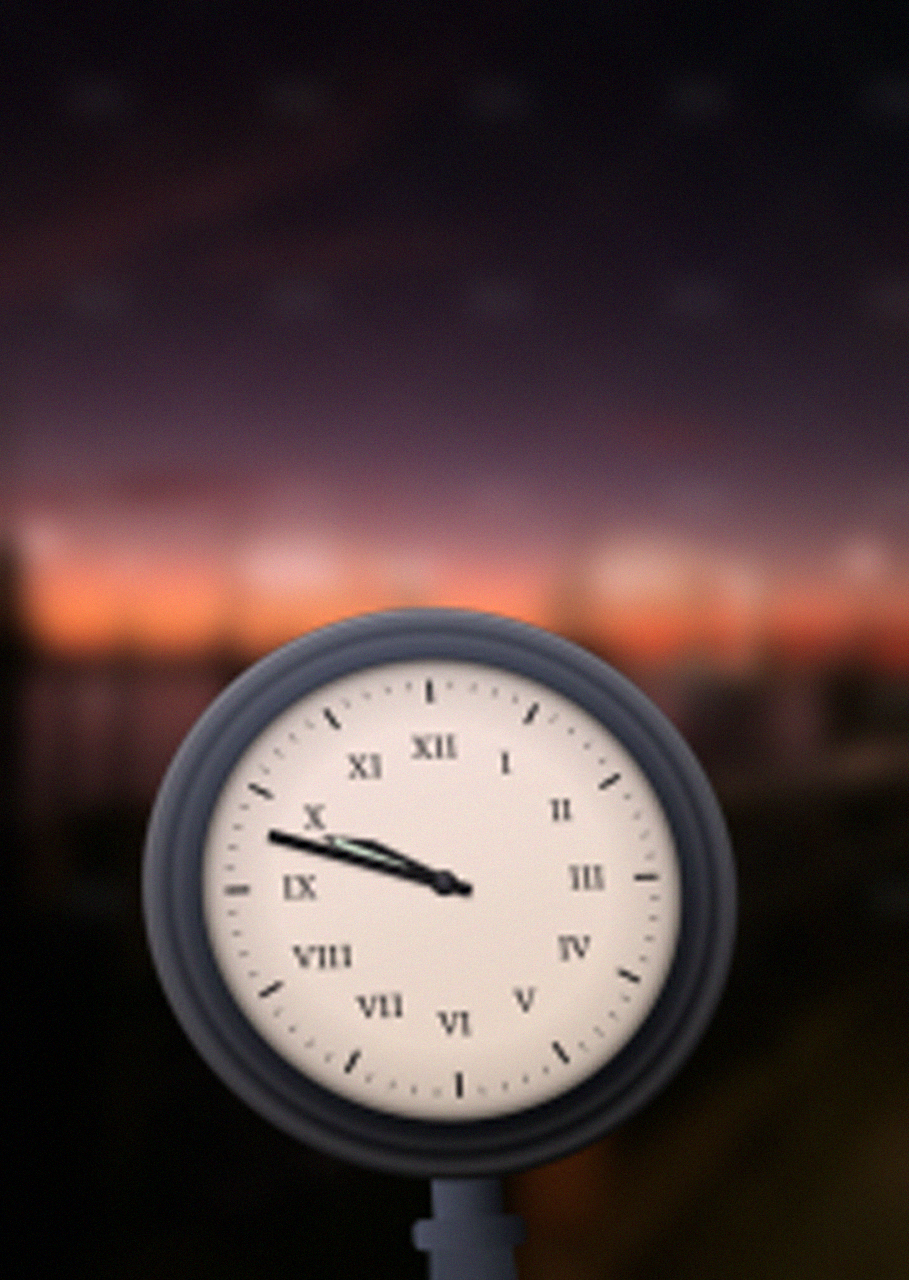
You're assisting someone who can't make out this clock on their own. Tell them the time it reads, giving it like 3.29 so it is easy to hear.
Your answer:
9.48
